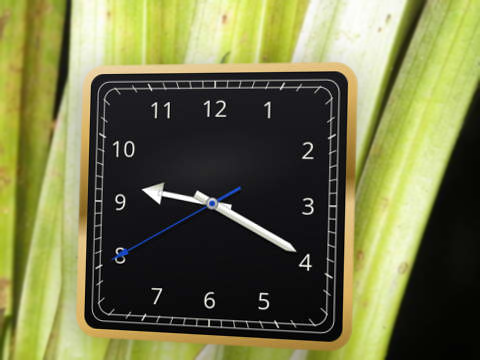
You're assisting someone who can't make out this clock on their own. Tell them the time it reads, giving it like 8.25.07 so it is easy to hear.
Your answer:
9.19.40
